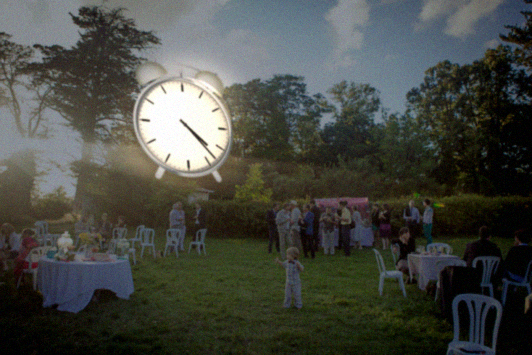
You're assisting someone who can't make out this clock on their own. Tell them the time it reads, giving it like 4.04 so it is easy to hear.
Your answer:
4.23
